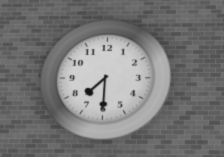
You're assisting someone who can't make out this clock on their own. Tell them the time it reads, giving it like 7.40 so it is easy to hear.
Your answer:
7.30
